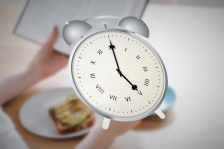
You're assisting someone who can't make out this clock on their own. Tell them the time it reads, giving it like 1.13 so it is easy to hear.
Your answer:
5.00
